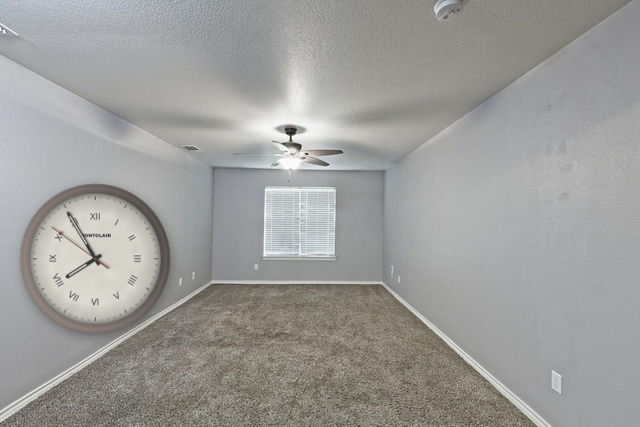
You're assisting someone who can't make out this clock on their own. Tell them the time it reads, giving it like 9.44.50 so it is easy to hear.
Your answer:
7.54.51
